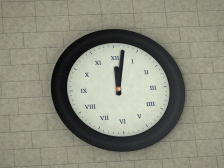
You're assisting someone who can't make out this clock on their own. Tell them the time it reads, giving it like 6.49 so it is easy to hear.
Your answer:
12.02
